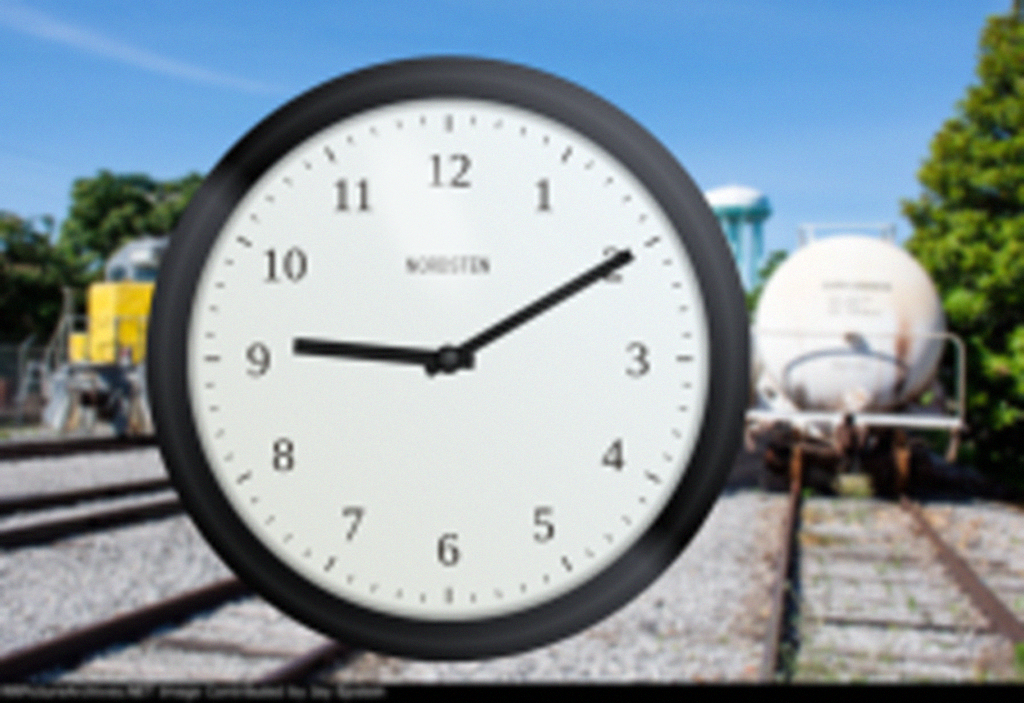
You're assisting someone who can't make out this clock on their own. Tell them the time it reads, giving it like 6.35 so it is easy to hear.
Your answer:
9.10
